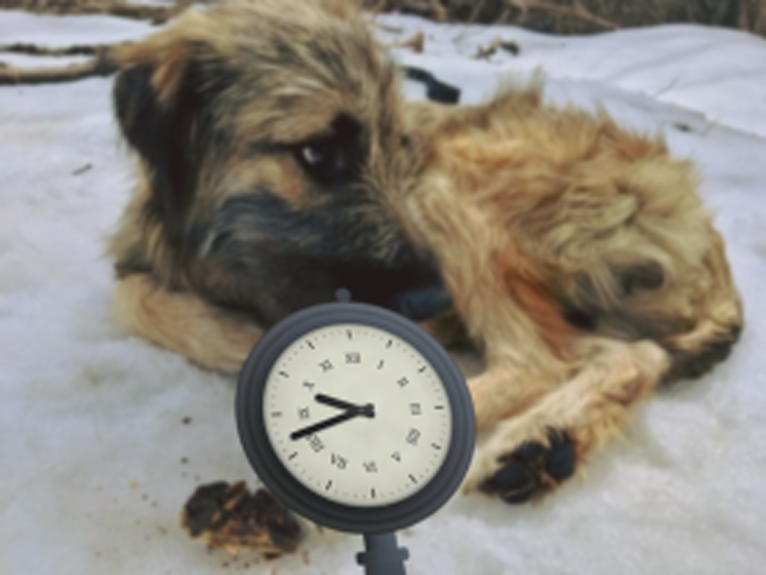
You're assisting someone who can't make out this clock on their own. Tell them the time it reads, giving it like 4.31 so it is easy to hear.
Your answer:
9.42
